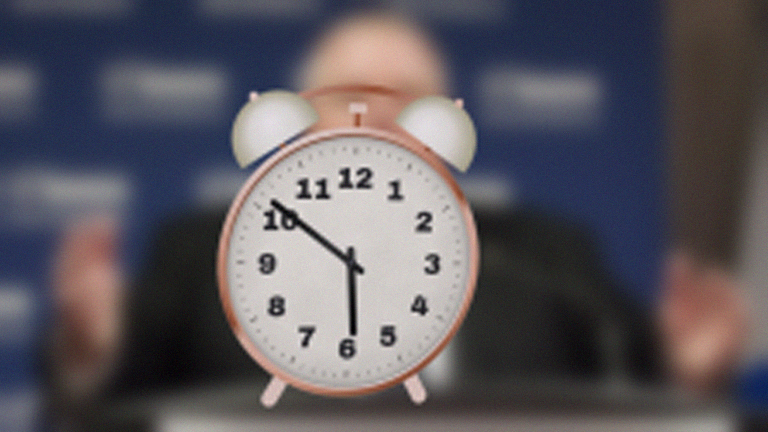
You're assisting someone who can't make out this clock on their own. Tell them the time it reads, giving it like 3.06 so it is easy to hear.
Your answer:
5.51
